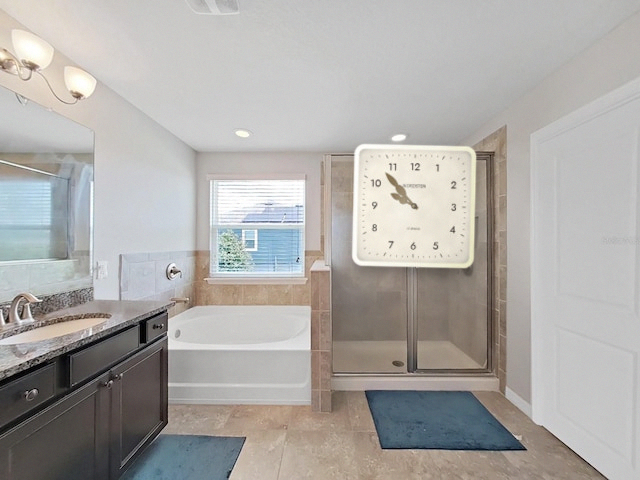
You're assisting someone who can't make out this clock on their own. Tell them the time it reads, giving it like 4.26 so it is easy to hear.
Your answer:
9.53
